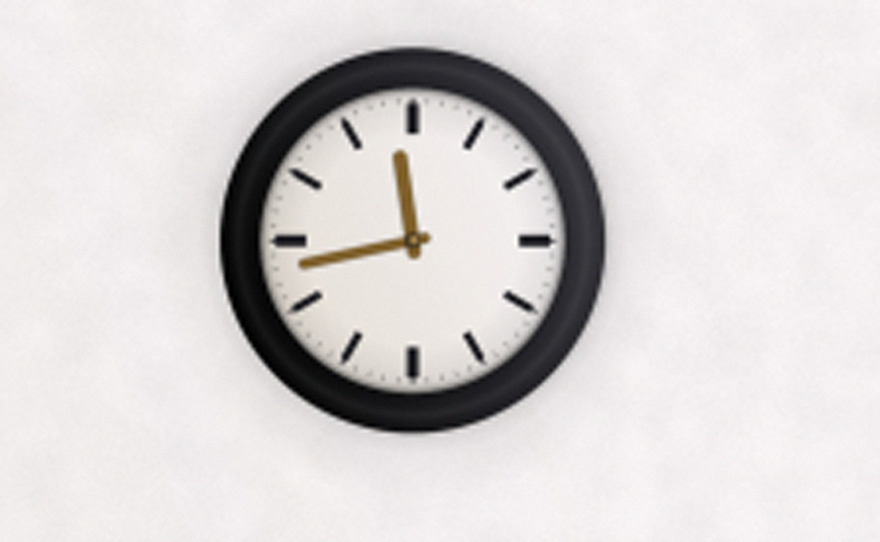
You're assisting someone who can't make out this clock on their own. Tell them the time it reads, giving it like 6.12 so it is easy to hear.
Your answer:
11.43
